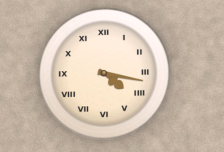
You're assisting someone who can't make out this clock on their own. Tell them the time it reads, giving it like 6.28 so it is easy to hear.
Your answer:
4.17
